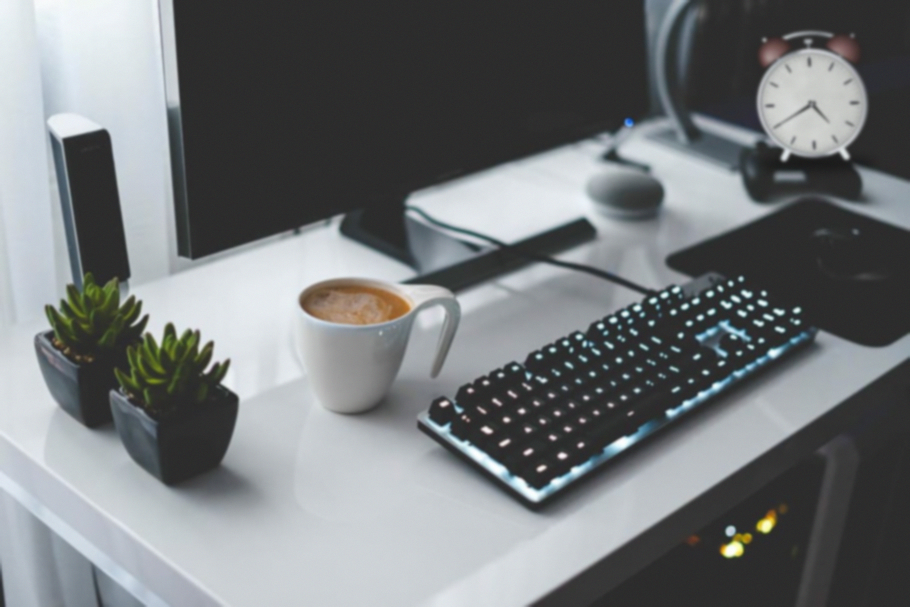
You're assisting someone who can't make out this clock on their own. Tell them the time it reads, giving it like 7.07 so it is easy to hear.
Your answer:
4.40
